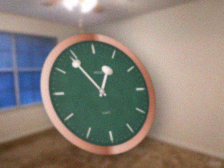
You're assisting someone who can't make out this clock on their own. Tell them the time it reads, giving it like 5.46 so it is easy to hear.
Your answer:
12.54
